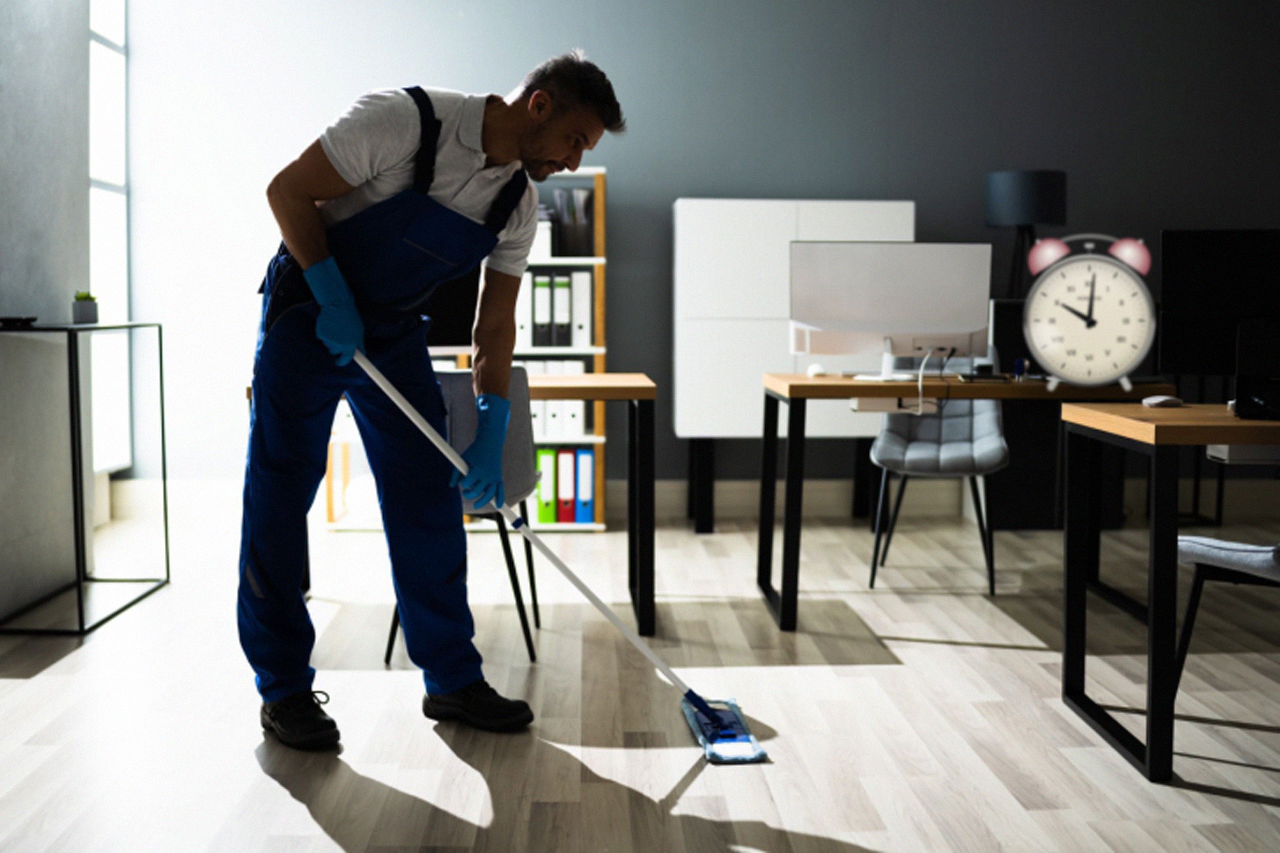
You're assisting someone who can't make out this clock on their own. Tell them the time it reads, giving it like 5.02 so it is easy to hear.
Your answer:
10.01
